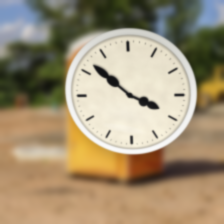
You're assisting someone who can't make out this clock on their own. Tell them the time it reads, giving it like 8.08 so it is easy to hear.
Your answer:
3.52
